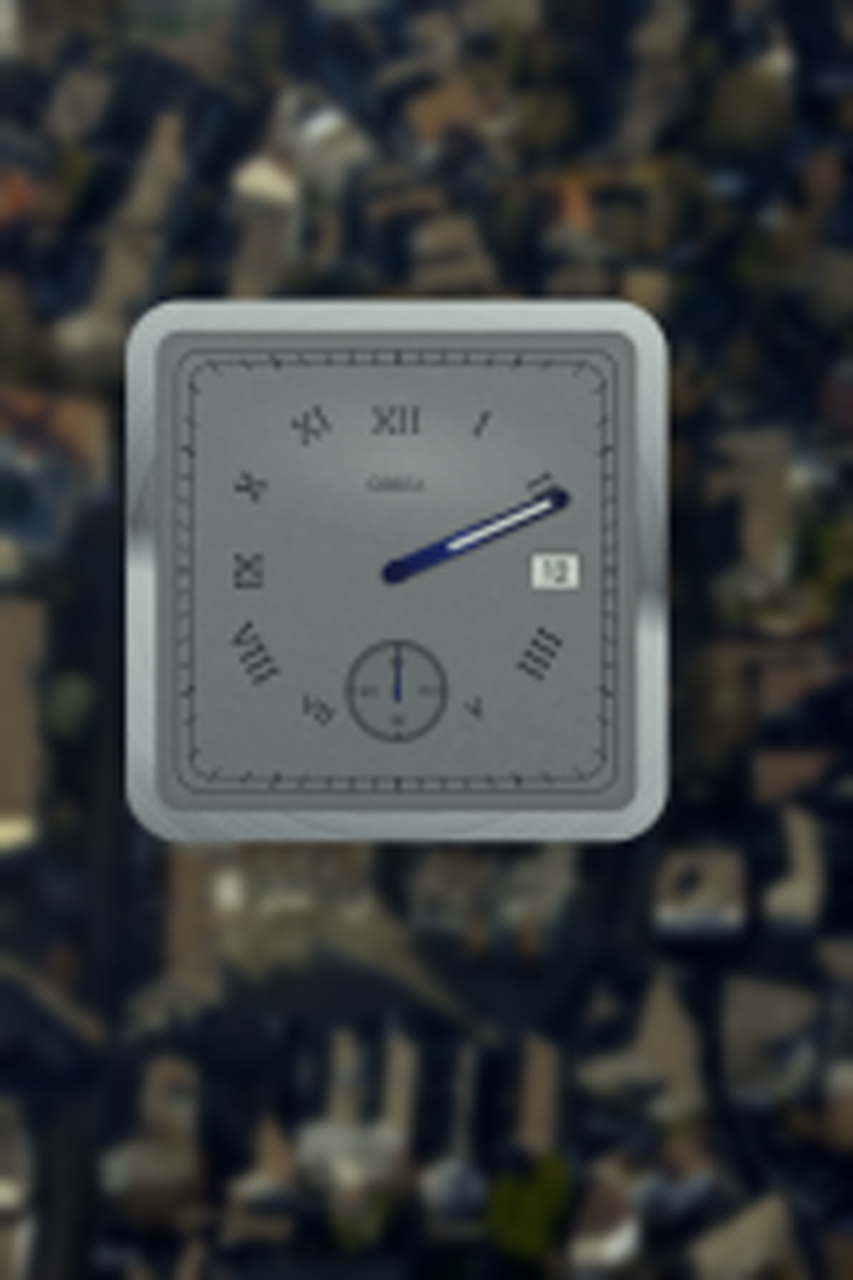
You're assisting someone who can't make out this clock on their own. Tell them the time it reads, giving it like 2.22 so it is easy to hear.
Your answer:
2.11
